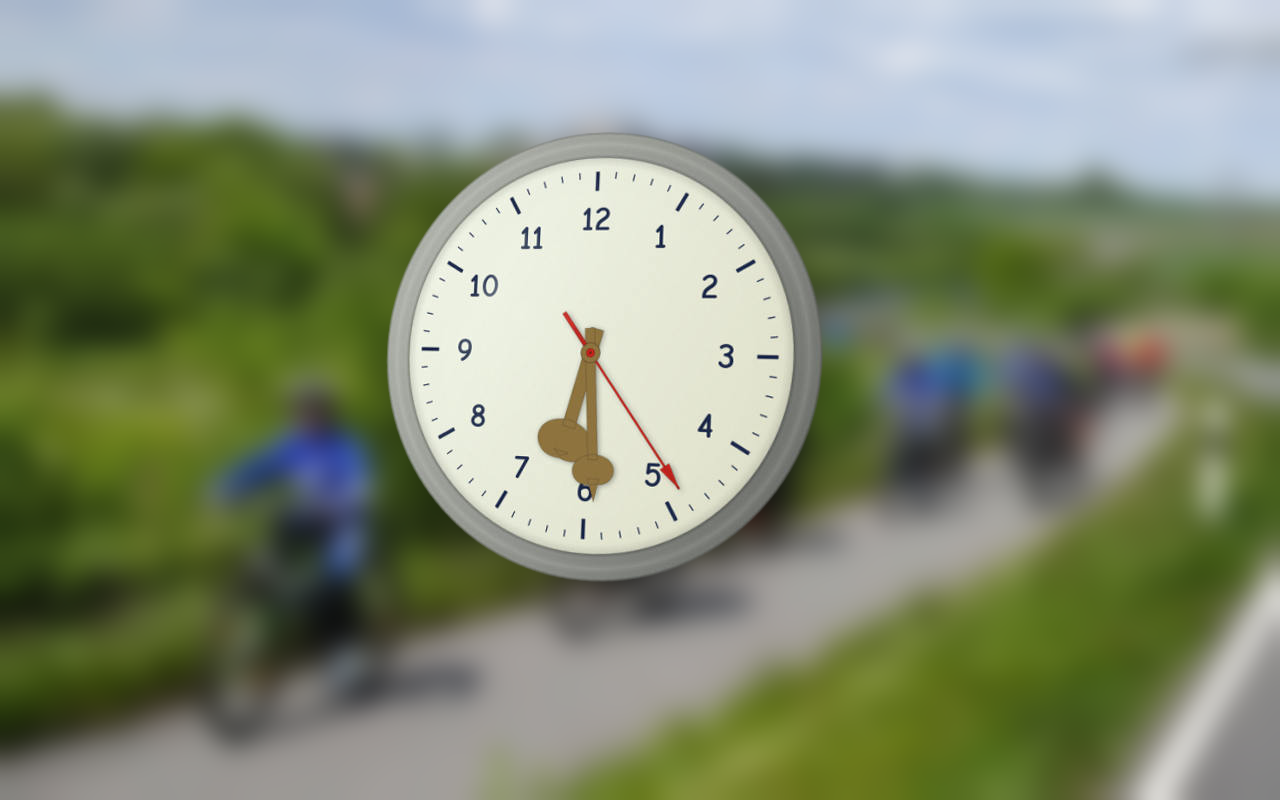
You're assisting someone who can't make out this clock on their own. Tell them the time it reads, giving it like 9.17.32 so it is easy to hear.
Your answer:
6.29.24
